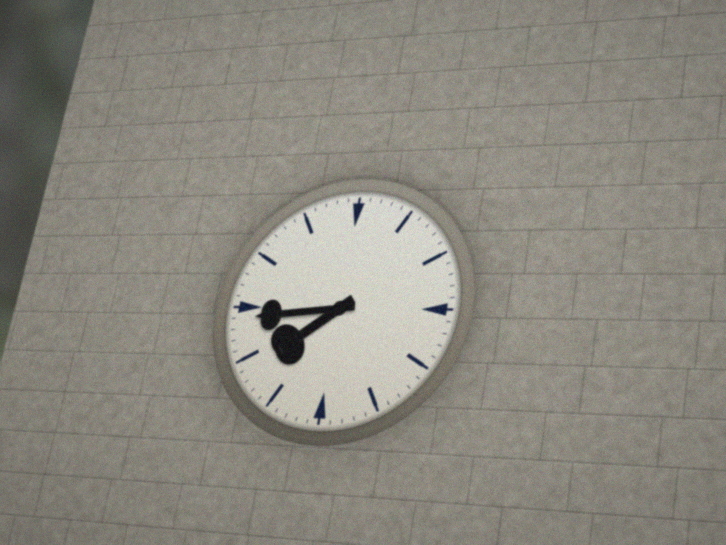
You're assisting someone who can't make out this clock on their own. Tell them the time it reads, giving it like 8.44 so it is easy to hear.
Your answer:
7.44
